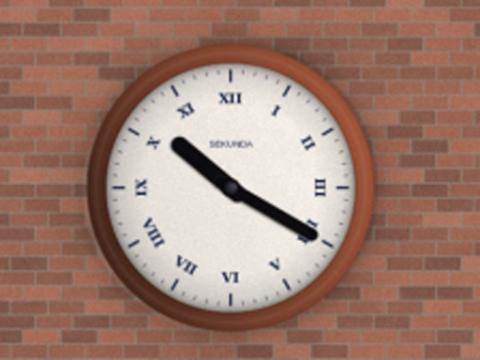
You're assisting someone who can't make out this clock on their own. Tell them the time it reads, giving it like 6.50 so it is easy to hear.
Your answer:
10.20
